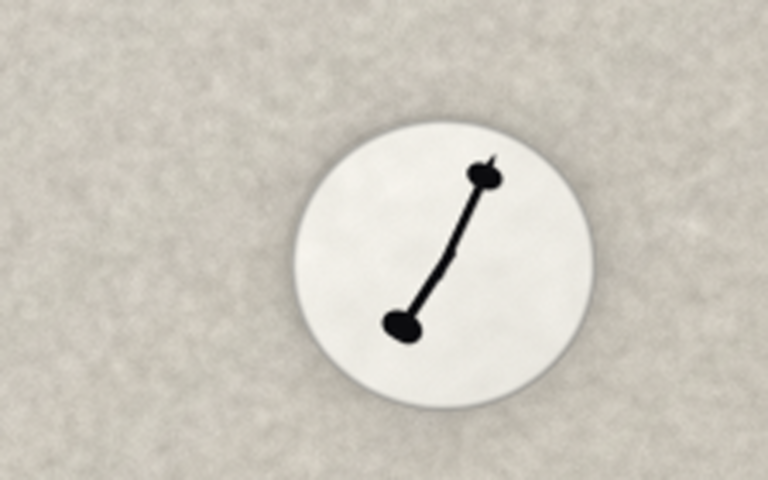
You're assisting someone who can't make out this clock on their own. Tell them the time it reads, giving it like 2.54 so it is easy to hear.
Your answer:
7.04
